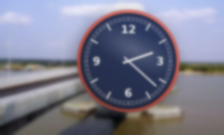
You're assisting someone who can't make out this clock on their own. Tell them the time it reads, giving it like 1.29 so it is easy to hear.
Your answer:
2.22
